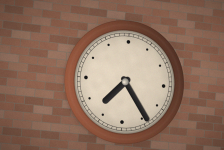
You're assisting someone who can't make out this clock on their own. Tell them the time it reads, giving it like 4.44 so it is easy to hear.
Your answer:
7.24
